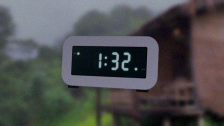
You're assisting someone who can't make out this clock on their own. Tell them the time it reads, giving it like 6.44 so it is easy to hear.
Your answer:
1.32
